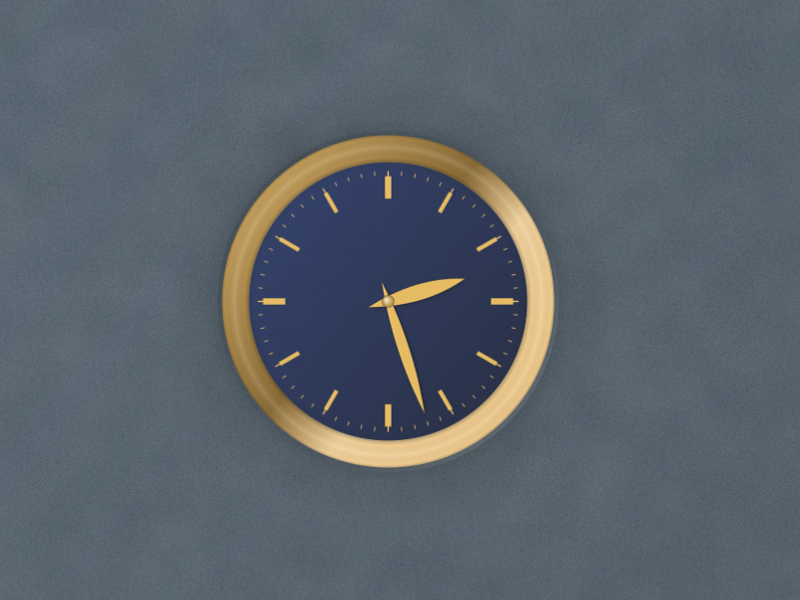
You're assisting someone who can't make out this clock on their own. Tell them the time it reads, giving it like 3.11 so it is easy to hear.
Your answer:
2.27
